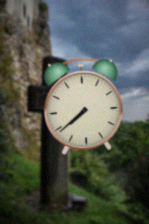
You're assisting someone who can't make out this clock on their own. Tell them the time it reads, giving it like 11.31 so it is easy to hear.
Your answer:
7.39
